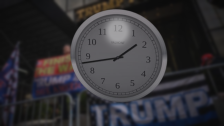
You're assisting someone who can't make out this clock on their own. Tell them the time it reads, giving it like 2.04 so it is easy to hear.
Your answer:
1.43
